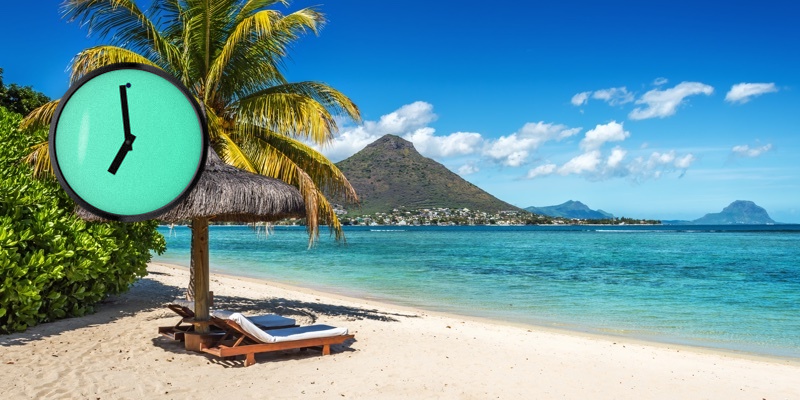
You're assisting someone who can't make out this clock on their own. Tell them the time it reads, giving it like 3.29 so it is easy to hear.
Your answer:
6.59
